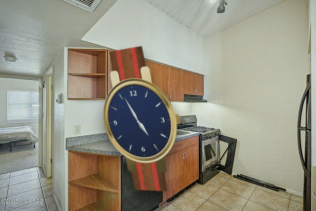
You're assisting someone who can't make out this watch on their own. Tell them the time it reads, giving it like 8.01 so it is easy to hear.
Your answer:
4.56
